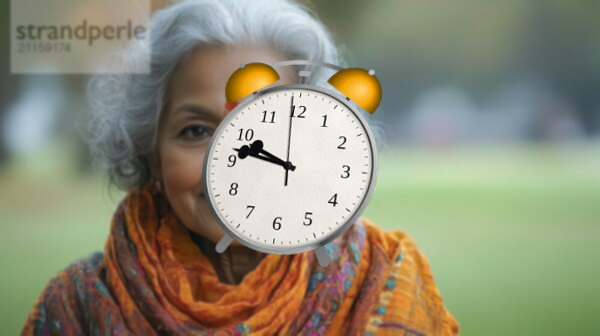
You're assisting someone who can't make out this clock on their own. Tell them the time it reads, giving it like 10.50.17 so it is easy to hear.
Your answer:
9.46.59
